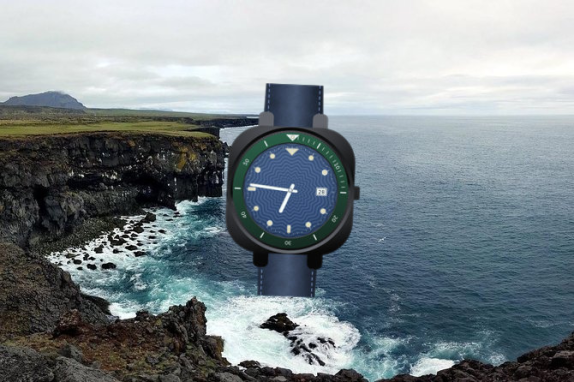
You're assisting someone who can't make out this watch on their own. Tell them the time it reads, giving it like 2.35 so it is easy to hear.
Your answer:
6.46
